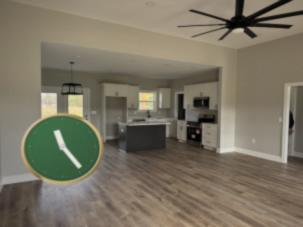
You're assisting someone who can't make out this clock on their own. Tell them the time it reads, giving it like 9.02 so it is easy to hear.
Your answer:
11.24
